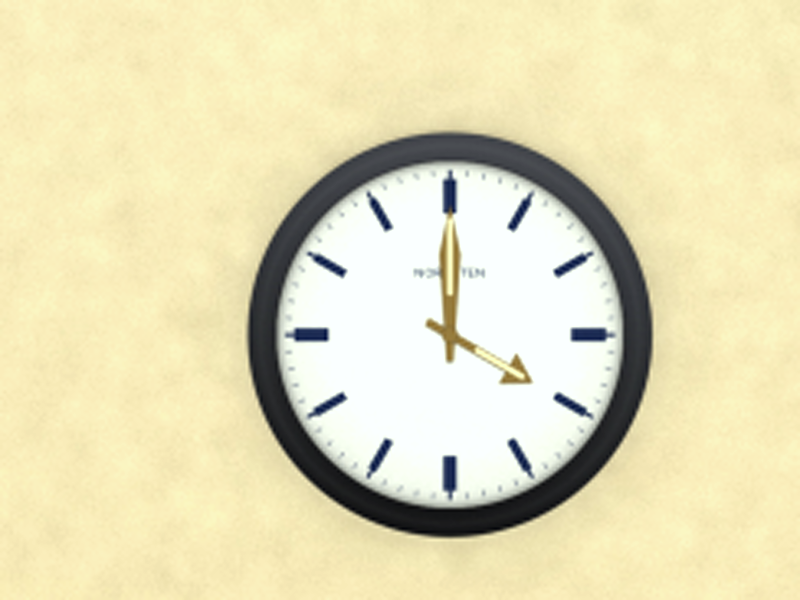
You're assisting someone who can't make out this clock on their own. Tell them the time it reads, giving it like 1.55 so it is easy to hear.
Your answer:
4.00
